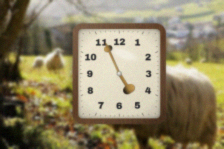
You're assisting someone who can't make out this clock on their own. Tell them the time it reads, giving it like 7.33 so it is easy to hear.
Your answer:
4.56
